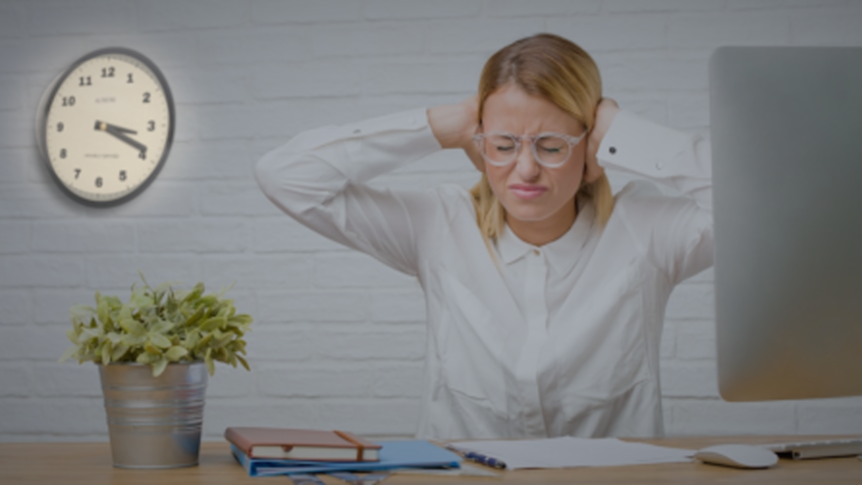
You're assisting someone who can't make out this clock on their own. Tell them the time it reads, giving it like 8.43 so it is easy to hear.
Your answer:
3.19
